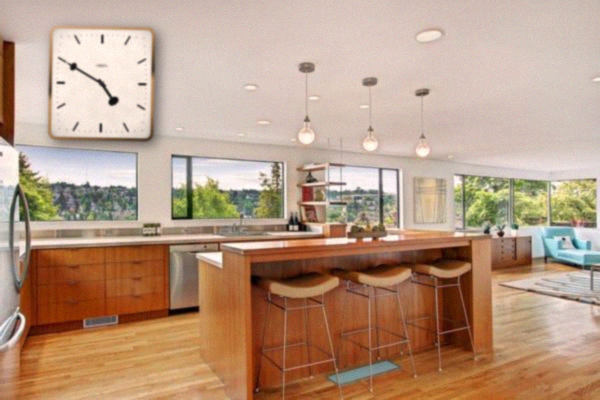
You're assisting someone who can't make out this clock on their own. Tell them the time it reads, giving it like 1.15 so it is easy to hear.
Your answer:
4.50
